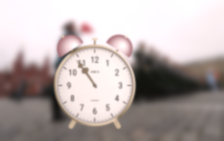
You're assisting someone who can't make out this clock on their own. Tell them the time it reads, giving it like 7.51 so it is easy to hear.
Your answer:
10.54
